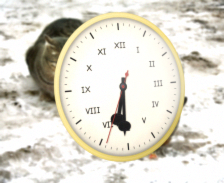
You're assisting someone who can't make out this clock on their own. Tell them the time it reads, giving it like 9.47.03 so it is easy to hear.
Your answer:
6.30.34
